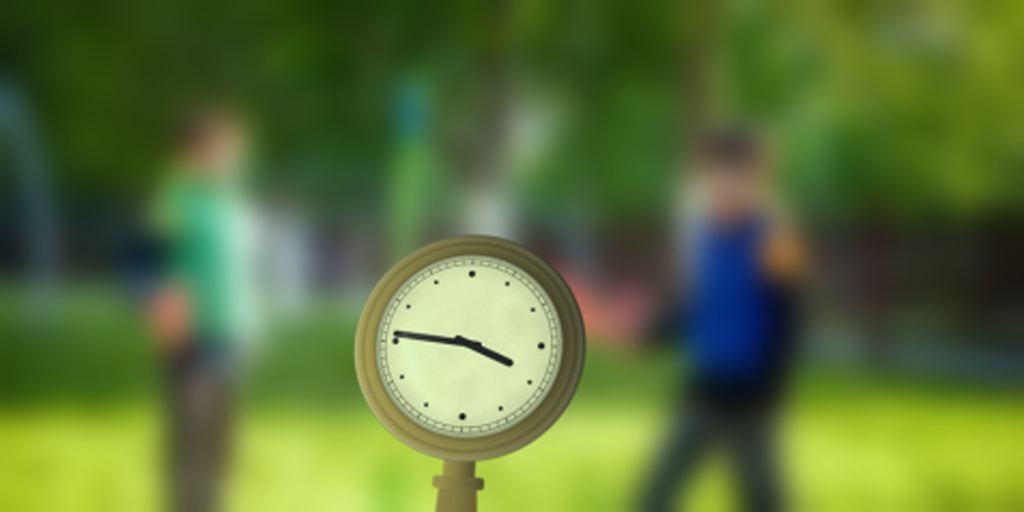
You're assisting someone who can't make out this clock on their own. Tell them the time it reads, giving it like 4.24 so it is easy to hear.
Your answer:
3.46
